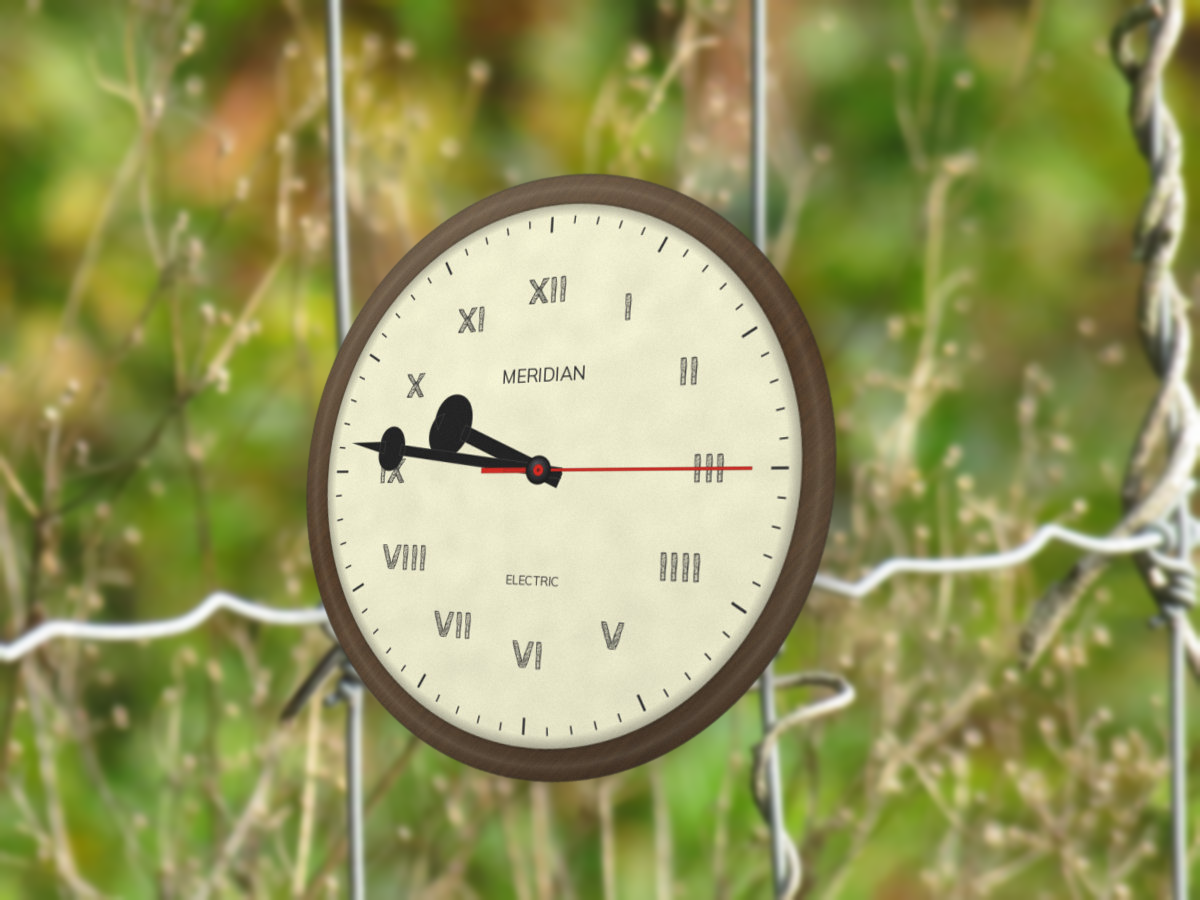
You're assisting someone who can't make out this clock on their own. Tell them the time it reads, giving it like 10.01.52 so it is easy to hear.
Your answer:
9.46.15
